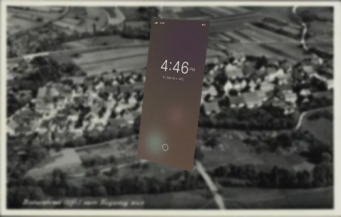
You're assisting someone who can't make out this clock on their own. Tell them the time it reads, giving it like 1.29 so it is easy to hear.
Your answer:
4.46
